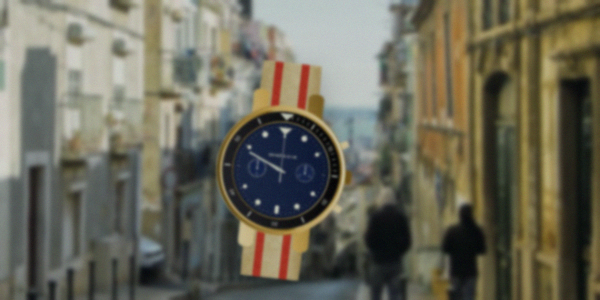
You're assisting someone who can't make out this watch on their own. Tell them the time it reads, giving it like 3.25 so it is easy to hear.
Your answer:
9.49
